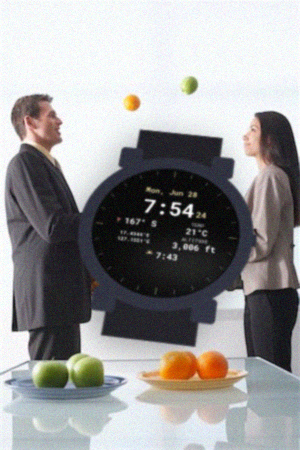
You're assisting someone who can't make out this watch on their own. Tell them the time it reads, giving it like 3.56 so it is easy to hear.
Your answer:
7.54
